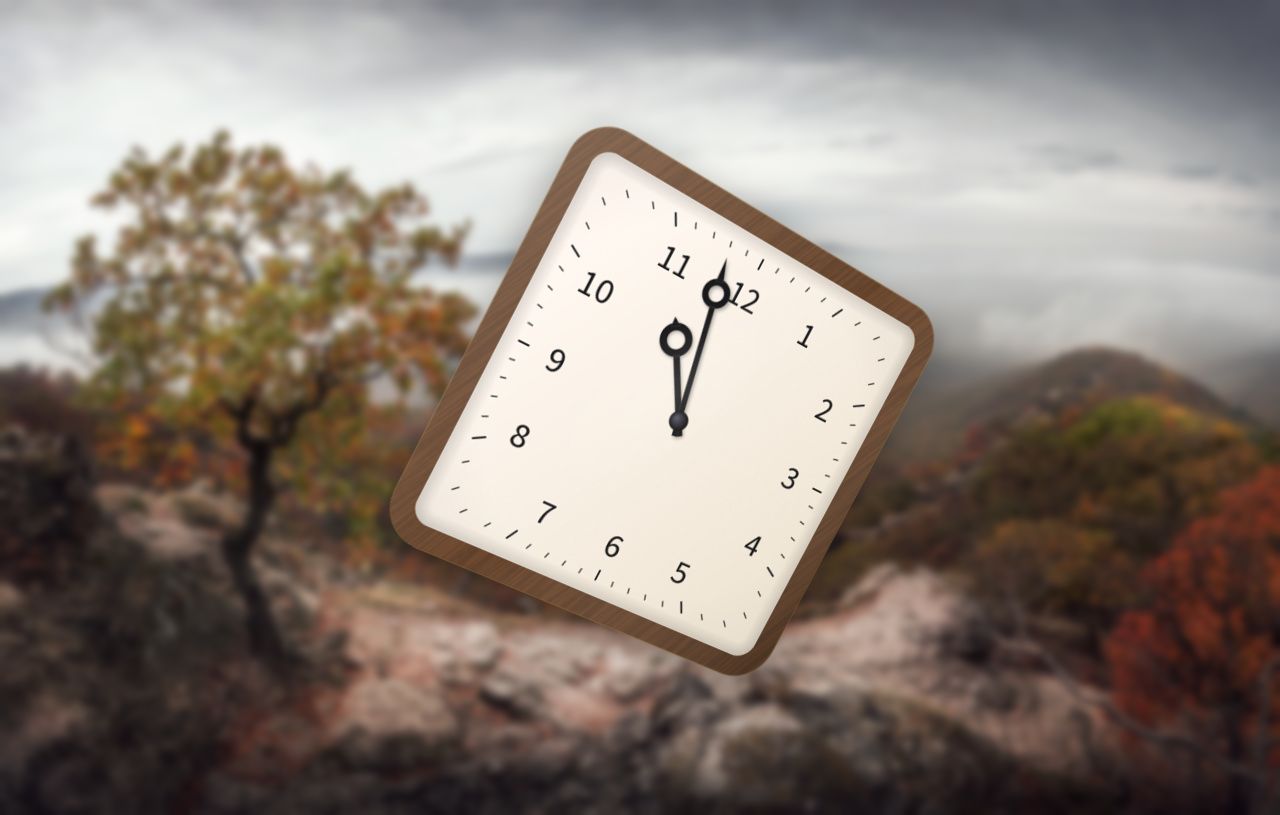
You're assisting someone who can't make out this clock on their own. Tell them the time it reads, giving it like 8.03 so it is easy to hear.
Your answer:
10.58
